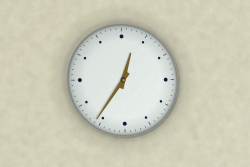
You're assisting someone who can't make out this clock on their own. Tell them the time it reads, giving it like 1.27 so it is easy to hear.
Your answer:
12.36
